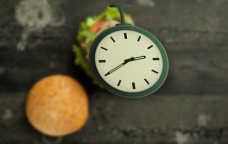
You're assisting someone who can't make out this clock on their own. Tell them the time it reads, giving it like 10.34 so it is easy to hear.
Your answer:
2.40
